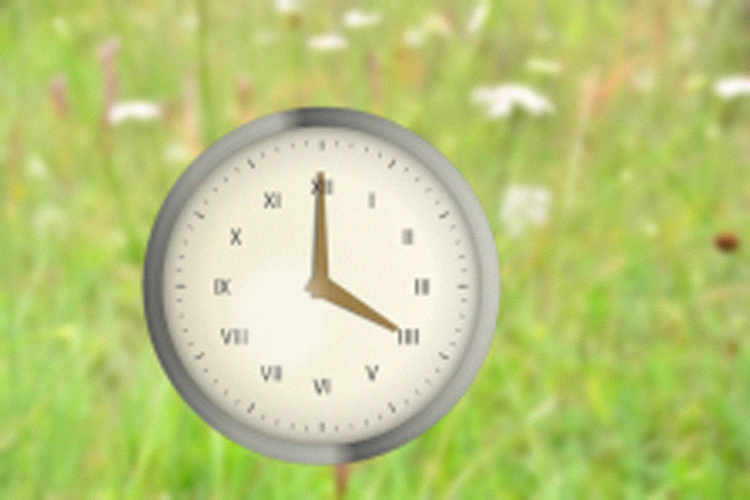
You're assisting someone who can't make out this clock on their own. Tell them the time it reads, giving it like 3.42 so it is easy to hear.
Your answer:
4.00
